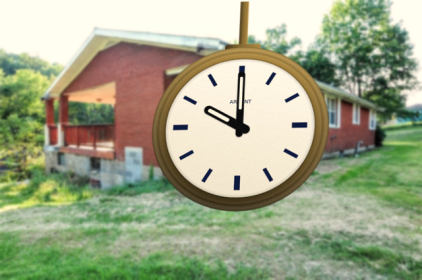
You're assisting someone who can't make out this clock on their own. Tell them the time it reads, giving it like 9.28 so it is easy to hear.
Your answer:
10.00
